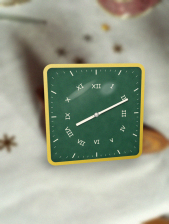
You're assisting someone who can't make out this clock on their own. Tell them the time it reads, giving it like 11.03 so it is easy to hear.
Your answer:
8.11
